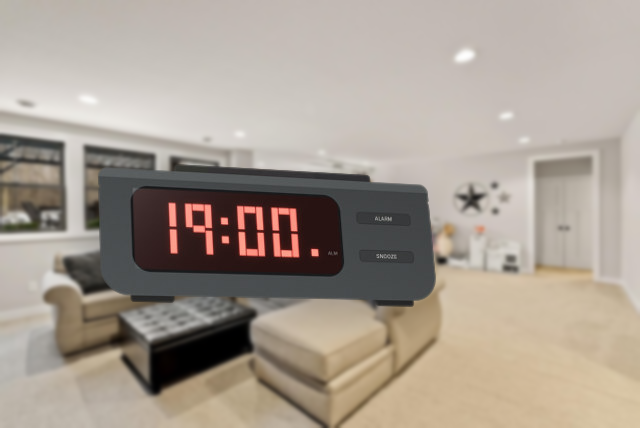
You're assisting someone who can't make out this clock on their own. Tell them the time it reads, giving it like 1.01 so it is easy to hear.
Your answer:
19.00
